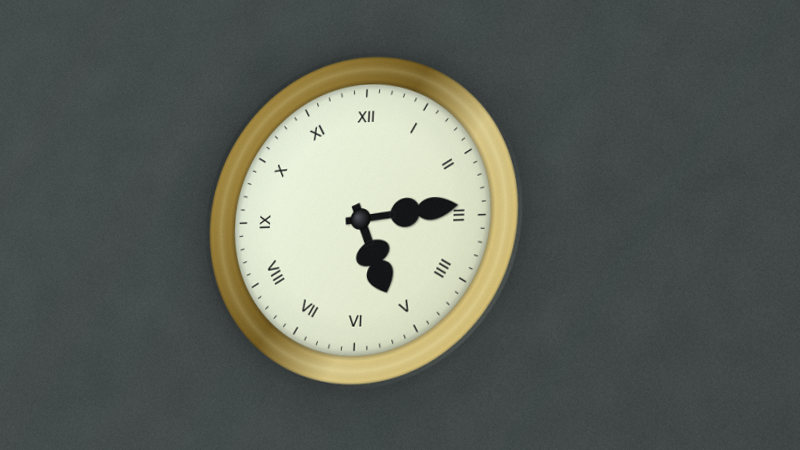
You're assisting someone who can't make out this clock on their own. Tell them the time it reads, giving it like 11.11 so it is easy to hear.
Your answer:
5.14
